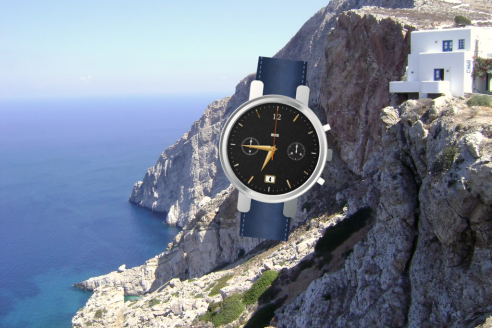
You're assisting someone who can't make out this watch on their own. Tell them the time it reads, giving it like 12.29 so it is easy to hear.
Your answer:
6.45
